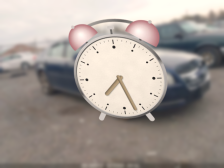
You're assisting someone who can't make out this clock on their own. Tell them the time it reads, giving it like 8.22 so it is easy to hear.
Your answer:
7.27
